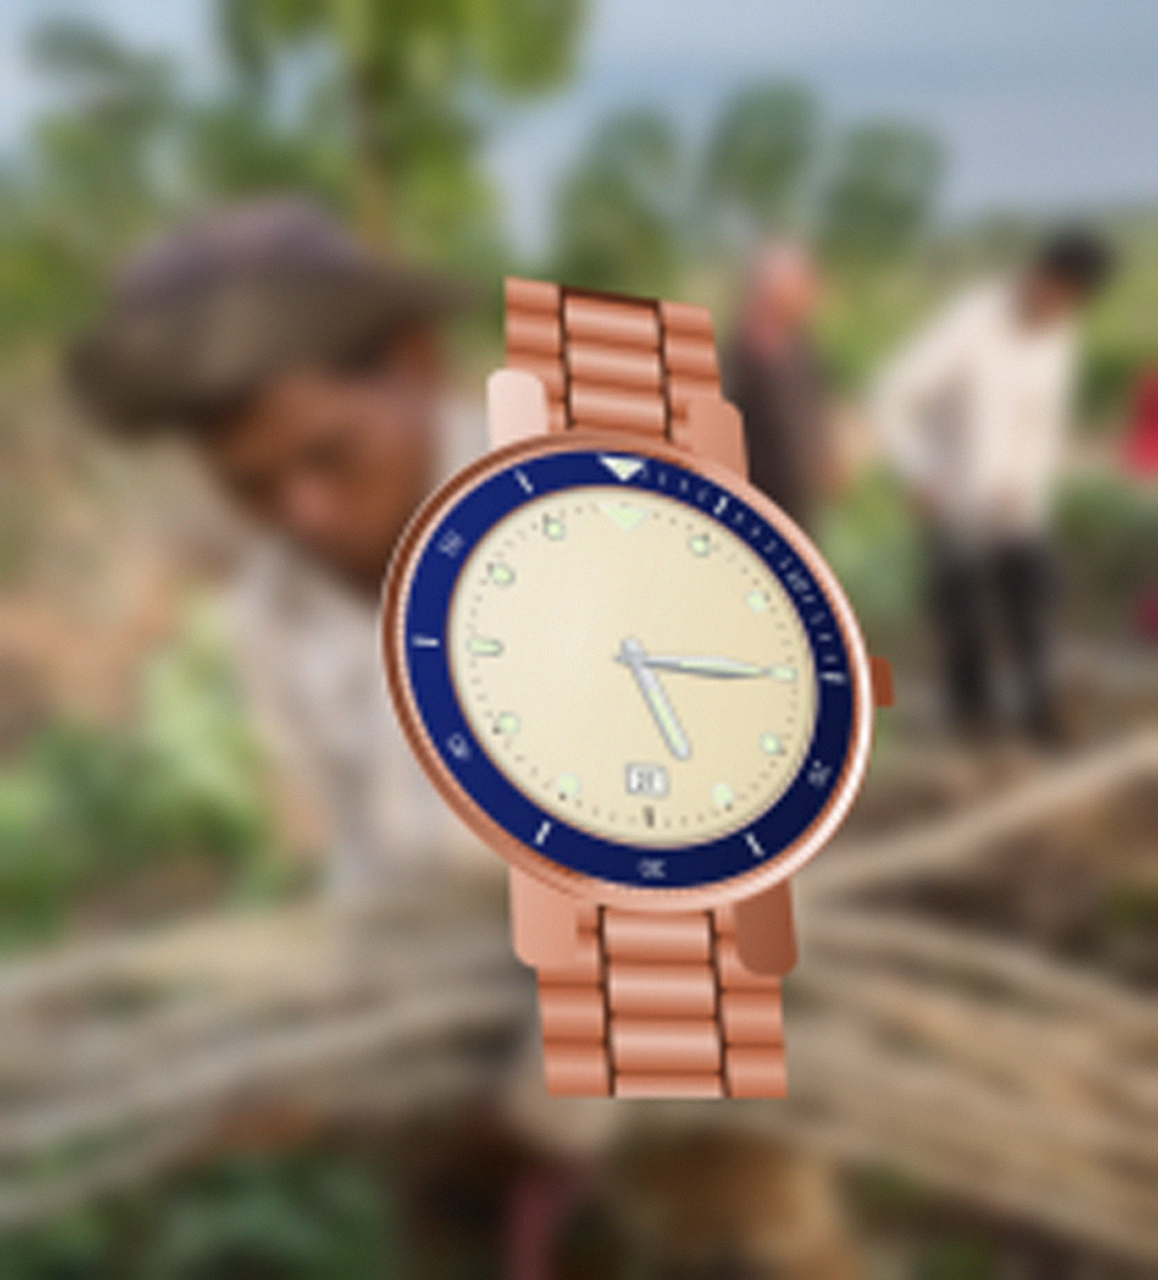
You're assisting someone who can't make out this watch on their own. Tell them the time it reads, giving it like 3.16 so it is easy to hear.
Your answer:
5.15
